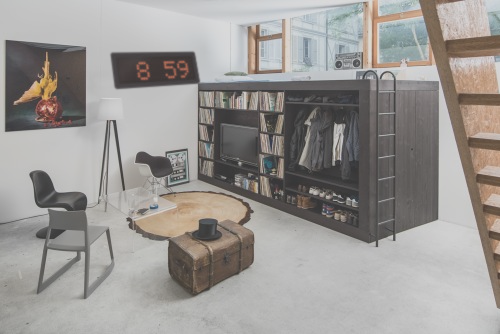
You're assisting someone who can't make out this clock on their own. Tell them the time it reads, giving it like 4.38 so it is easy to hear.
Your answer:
8.59
